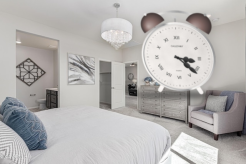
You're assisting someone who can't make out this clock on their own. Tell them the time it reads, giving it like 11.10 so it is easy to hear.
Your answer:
3.22
